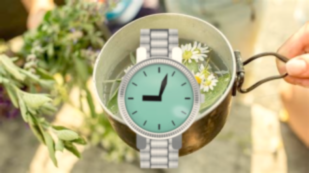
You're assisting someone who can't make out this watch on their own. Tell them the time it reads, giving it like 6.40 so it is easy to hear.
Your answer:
9.03
